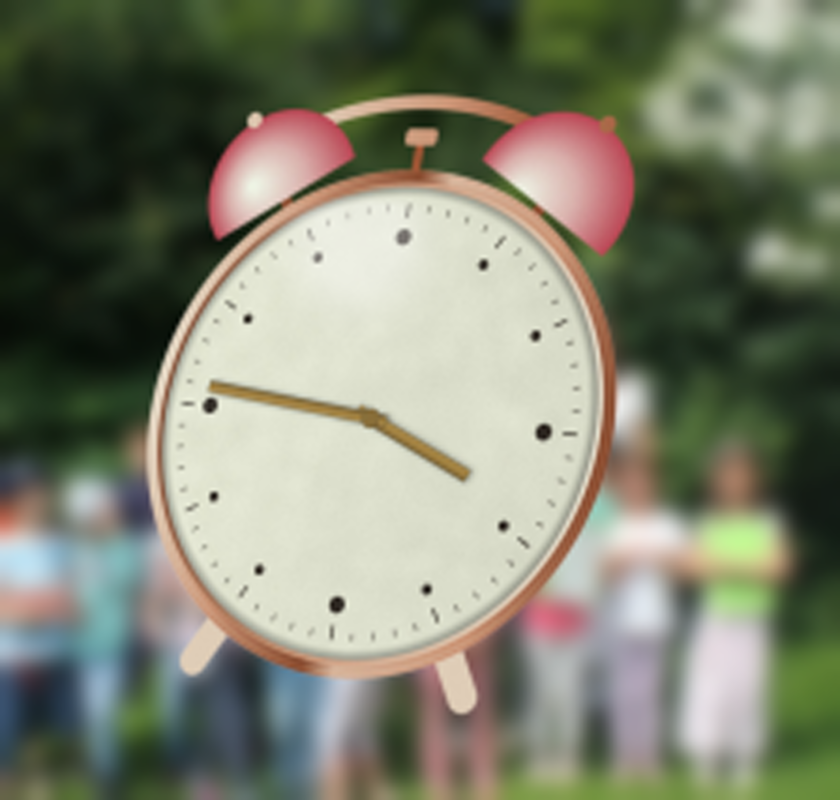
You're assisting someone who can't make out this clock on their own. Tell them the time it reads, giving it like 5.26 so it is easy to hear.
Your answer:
3.46
